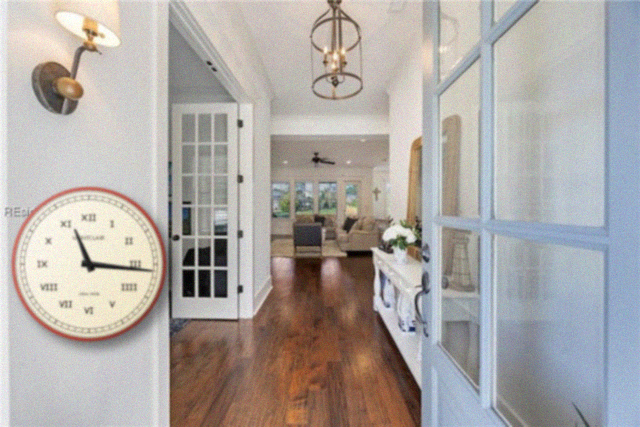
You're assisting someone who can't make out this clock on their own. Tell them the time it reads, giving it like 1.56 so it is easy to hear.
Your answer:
11.16
